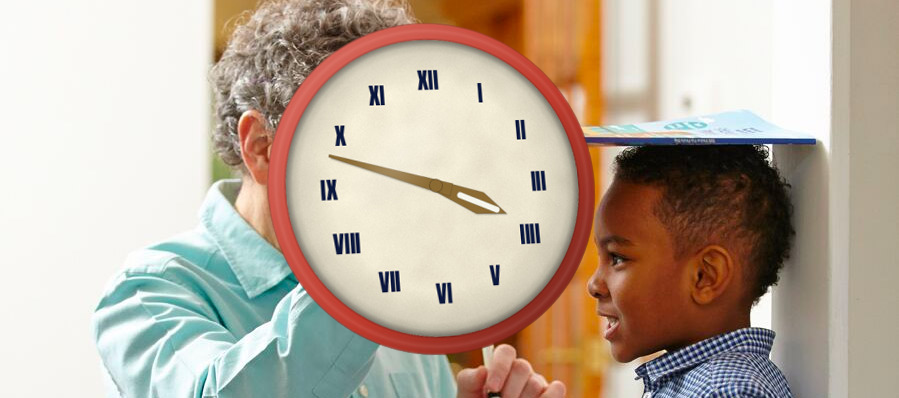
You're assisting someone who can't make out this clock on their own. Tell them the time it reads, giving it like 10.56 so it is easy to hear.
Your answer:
3.48
